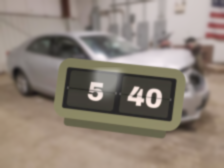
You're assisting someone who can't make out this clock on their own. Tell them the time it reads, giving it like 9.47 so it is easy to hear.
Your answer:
5.40
